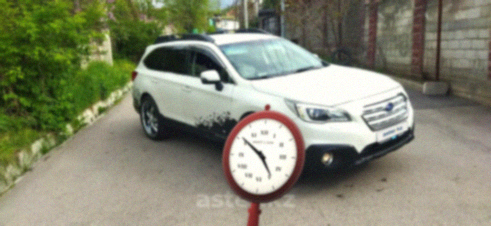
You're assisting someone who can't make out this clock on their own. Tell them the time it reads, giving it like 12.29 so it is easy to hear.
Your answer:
4.51
